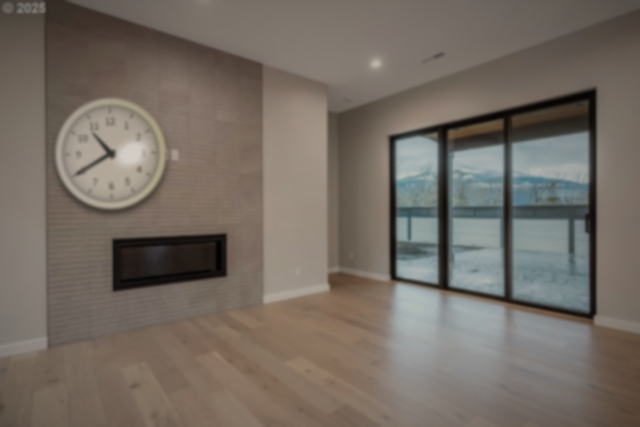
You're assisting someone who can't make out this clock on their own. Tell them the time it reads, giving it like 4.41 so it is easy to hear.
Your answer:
10.40
